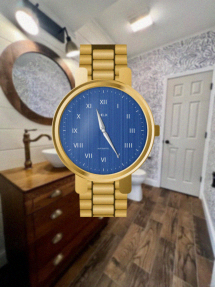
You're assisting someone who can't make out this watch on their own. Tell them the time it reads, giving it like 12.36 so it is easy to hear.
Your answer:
11.25
